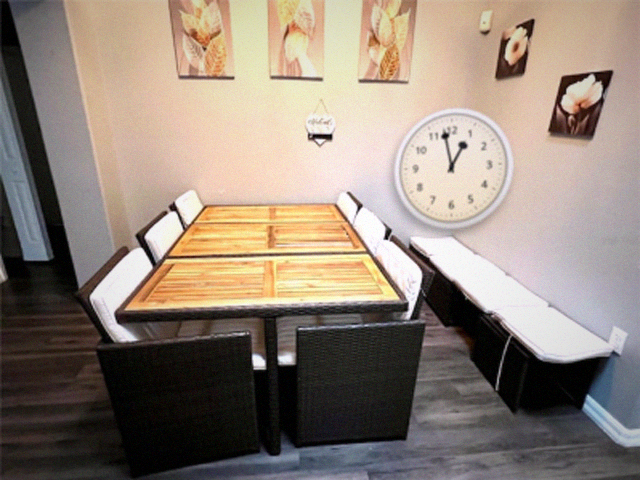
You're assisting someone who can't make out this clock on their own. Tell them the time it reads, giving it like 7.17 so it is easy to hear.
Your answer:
12.58
